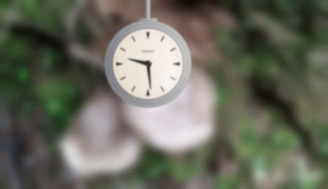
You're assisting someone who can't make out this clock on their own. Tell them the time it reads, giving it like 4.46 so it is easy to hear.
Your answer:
9.29
